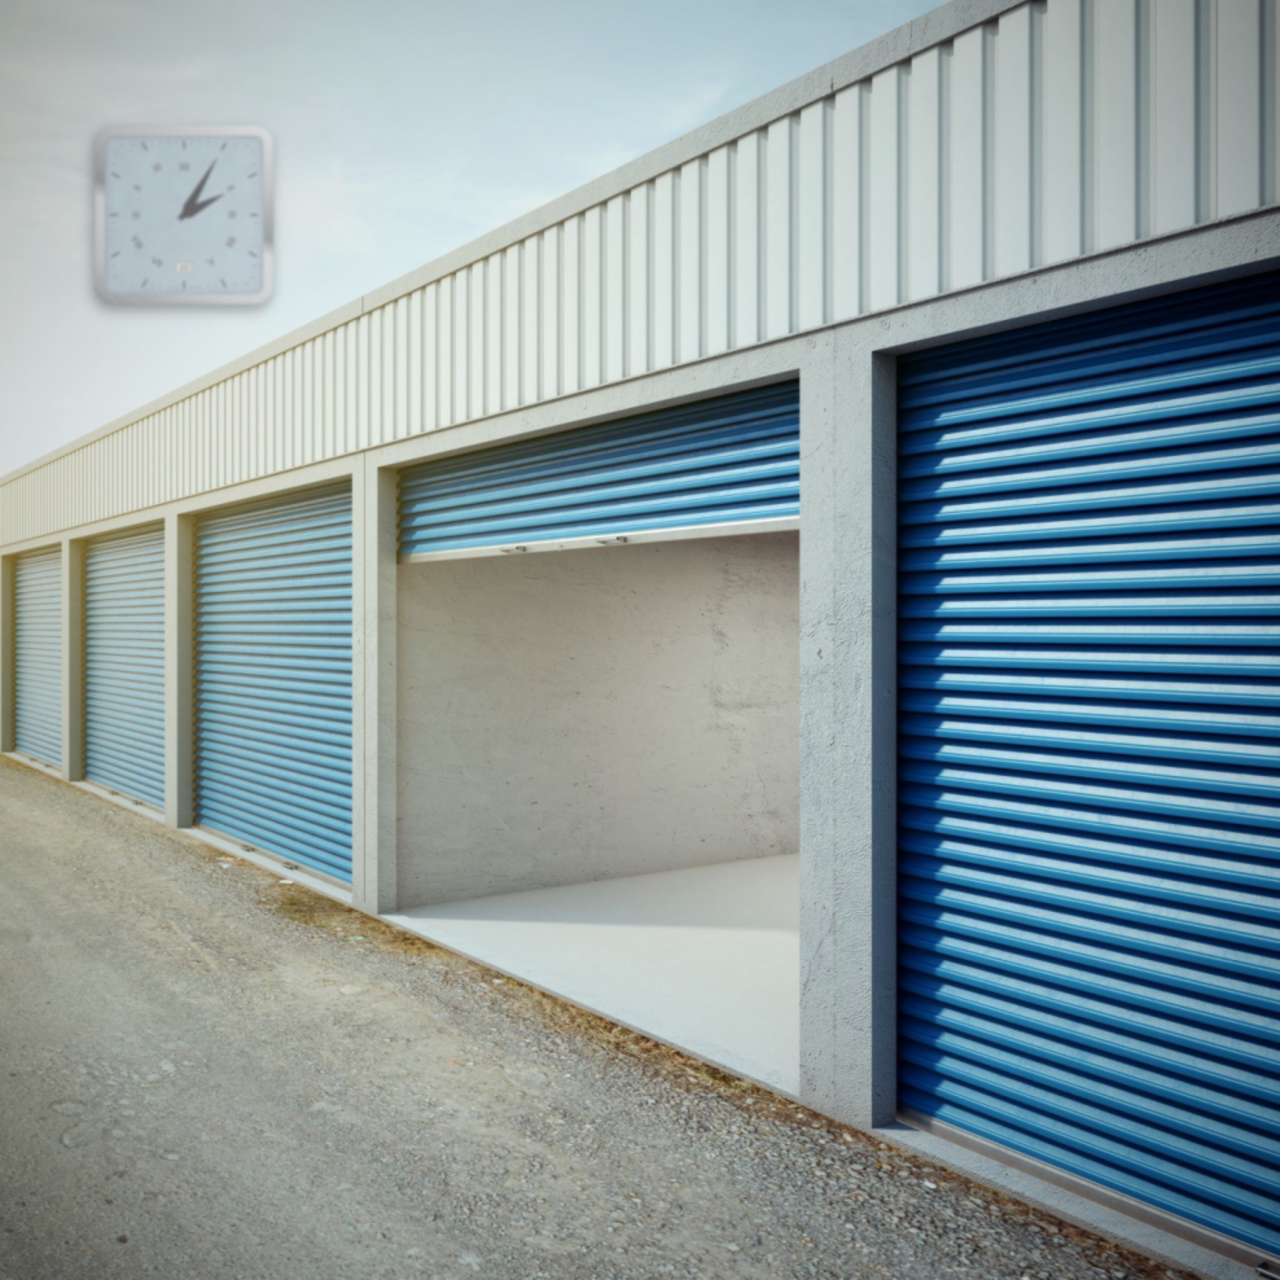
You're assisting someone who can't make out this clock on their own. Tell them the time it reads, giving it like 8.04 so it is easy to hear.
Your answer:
2.05
